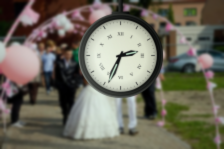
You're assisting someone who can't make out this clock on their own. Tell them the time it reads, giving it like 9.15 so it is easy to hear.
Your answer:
2.34
